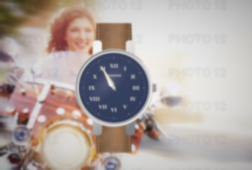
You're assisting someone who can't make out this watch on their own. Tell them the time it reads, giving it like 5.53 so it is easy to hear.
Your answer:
10.55
